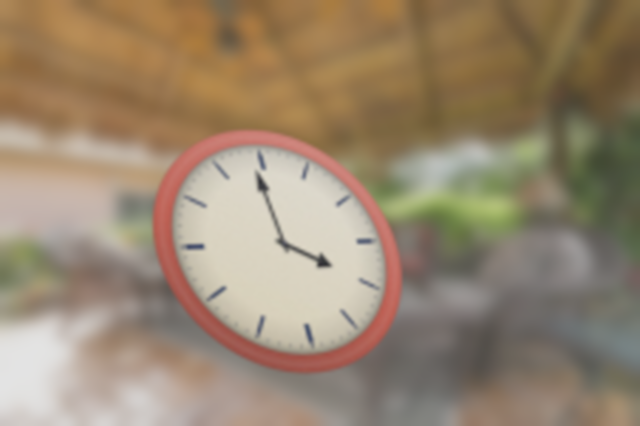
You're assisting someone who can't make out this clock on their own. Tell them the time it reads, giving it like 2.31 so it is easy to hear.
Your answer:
3.59
